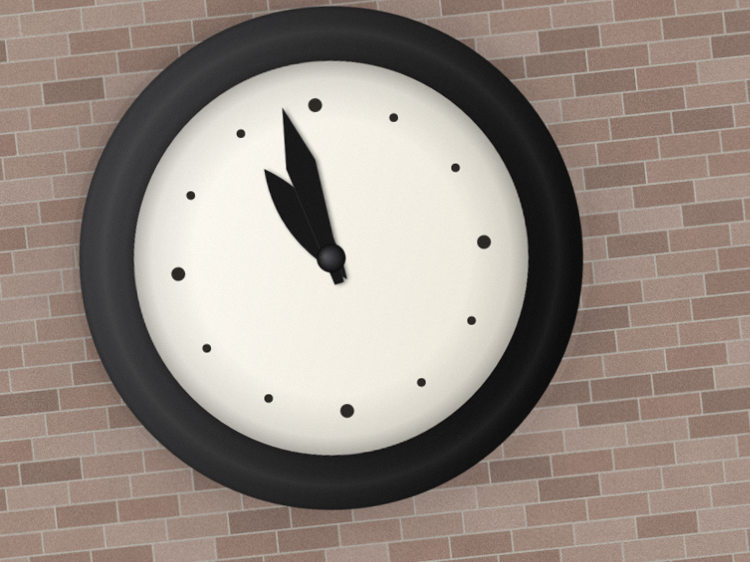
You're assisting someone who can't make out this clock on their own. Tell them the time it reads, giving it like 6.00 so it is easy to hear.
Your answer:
10.58
